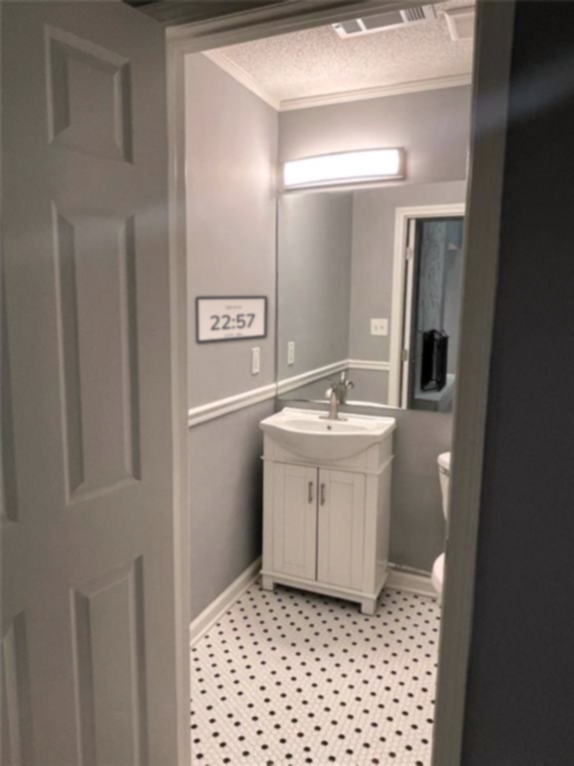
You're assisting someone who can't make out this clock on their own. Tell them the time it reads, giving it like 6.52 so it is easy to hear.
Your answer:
22.57
